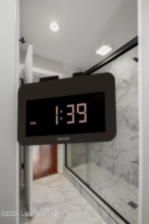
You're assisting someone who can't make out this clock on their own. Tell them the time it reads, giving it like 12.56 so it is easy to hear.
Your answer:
1.39
